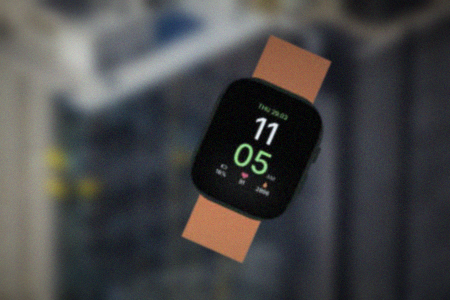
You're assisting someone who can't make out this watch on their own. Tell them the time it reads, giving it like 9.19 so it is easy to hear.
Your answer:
11.05
